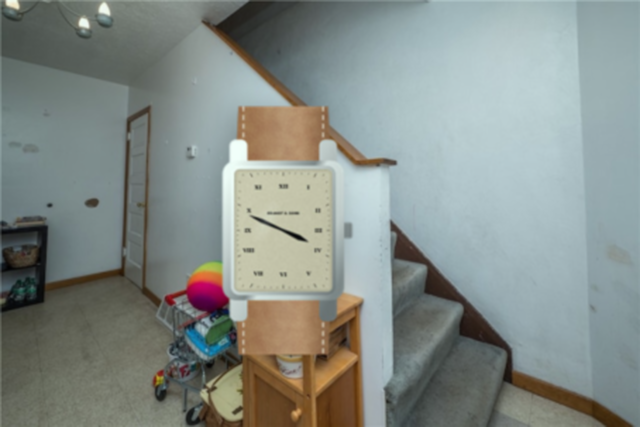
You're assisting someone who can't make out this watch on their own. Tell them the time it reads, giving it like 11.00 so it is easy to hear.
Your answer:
3.49
